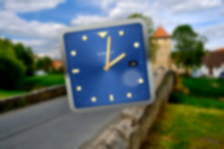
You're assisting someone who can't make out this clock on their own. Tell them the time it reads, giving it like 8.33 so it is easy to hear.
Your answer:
2.02
